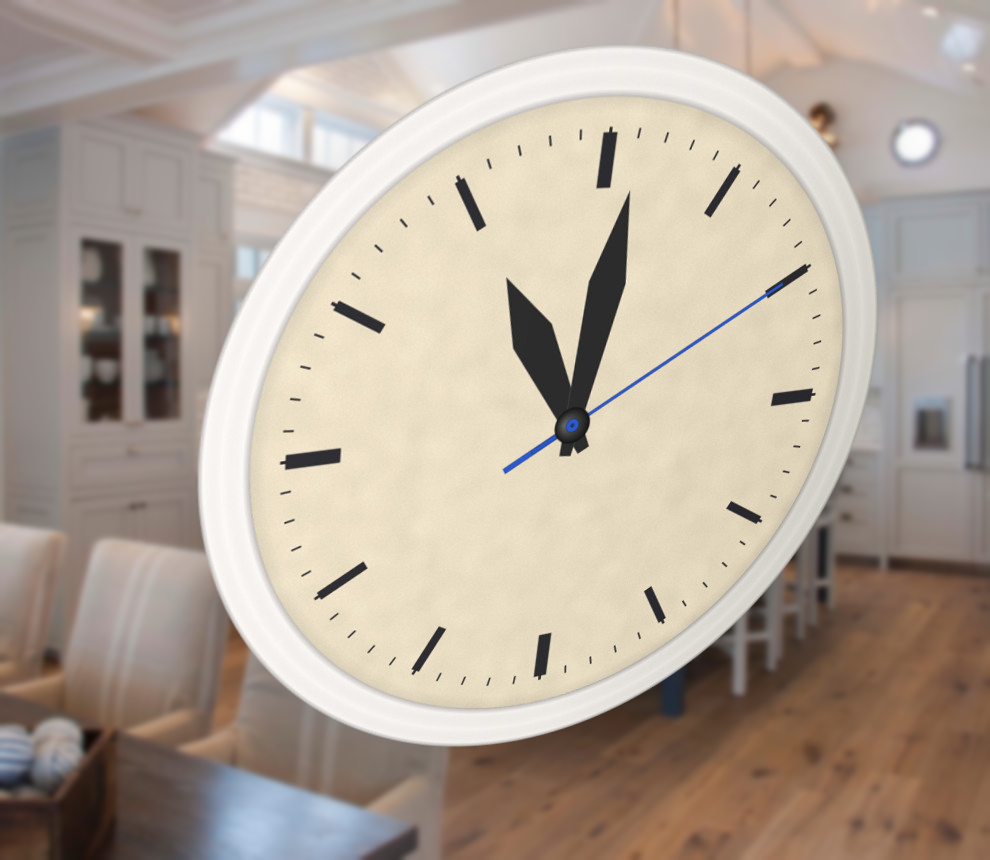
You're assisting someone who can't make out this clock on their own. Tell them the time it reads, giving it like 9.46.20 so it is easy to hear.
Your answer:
11.01.10
